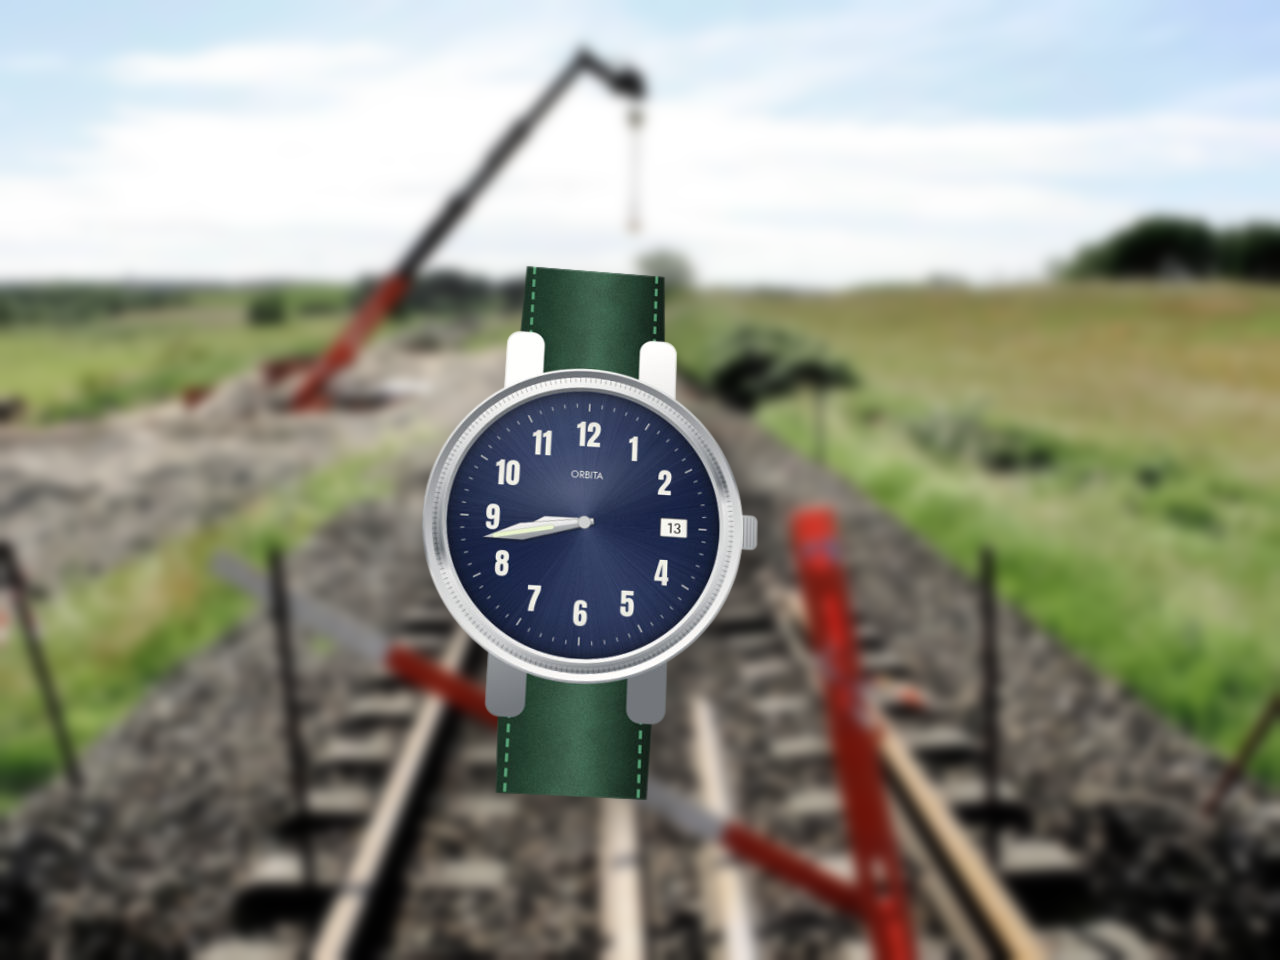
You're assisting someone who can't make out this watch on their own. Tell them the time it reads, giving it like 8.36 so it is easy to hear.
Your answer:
8.43
